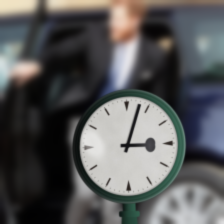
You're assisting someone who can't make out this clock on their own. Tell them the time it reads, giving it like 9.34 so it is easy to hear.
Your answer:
3.03
